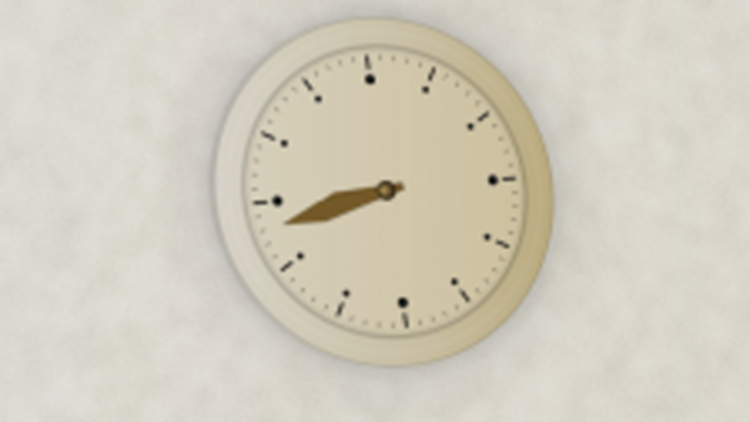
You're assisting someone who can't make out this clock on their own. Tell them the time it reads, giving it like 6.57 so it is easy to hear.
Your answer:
8.43
